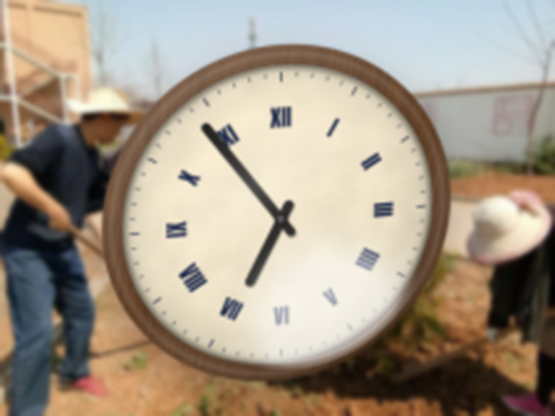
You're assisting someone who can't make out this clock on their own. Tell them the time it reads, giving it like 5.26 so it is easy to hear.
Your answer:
6.54
